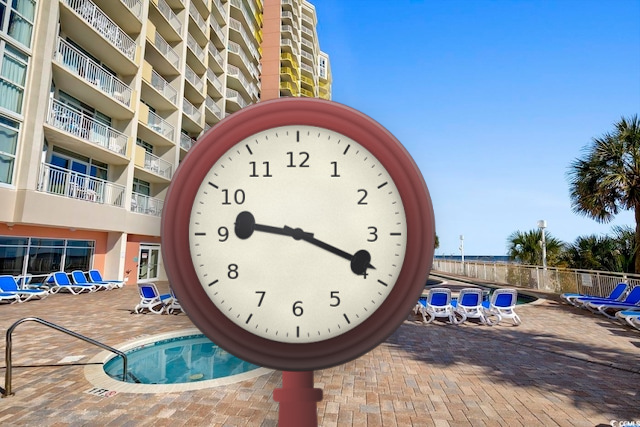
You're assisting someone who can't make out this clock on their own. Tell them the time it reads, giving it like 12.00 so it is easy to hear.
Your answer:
9.19
